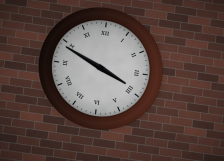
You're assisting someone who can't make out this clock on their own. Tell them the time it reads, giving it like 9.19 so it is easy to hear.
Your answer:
3.49
